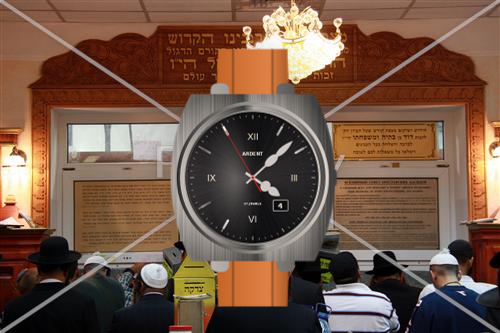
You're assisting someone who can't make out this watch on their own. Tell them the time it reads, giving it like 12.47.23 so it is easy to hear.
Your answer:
4.07.55
